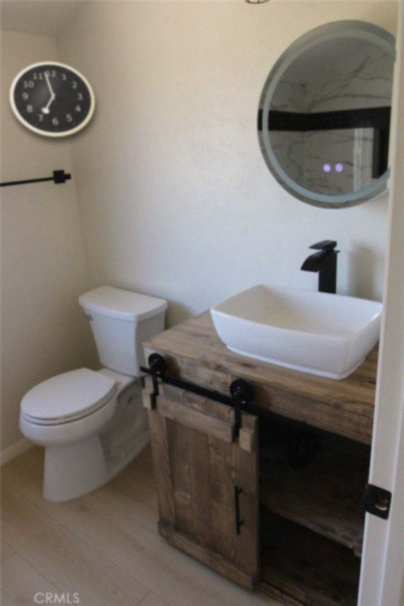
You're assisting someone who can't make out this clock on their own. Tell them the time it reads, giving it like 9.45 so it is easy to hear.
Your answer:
6.58
